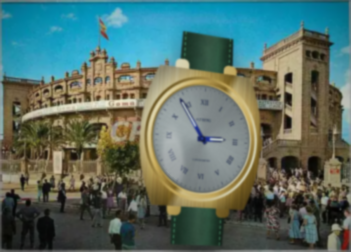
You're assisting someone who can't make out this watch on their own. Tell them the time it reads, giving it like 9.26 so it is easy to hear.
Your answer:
2.54
